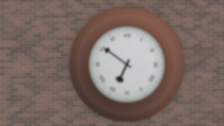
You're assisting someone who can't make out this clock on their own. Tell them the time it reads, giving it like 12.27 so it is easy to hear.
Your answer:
6.51
